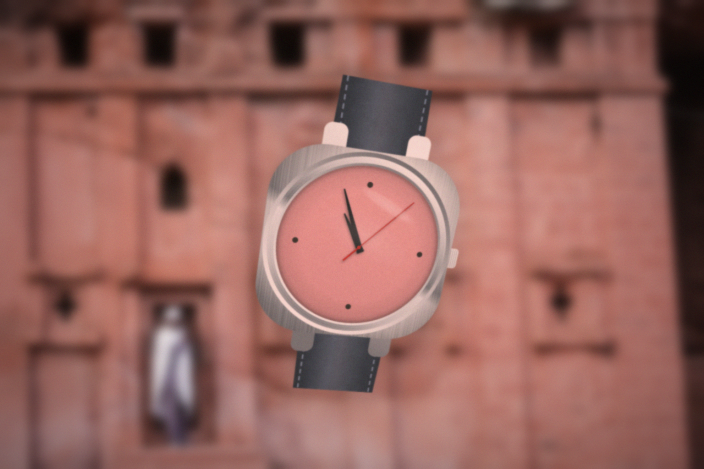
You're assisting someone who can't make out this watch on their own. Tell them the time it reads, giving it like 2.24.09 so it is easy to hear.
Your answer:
10.56.07
